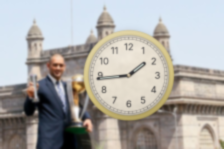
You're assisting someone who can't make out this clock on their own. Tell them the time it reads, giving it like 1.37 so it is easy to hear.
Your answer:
1.44
